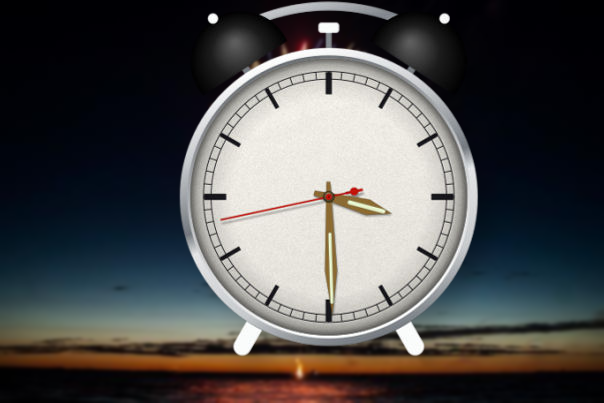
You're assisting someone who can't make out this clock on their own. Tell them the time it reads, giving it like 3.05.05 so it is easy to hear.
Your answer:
3.29.43
